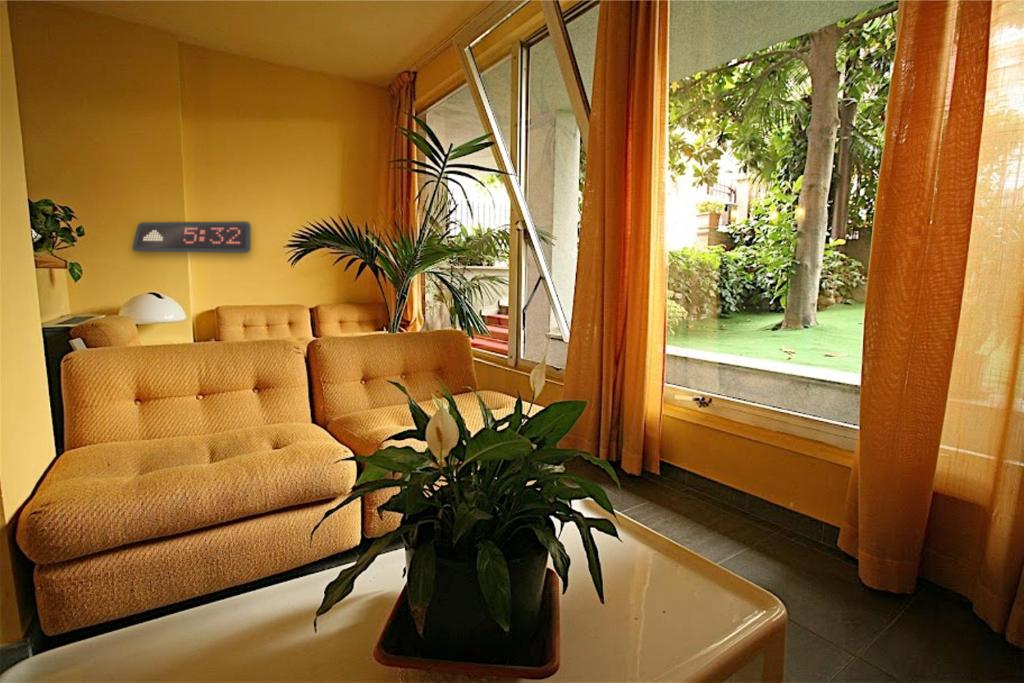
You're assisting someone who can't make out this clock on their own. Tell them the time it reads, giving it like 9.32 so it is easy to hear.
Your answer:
5.32
